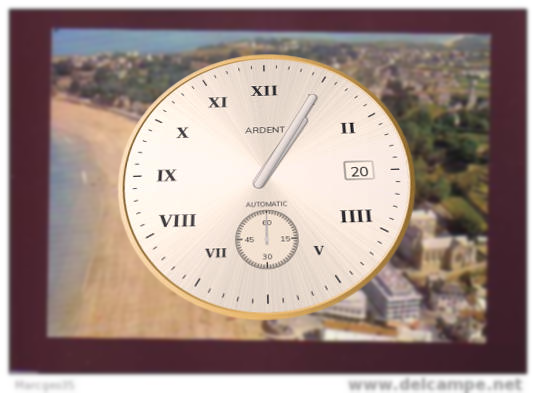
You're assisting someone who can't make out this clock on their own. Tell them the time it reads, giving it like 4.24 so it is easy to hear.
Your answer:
1.05
